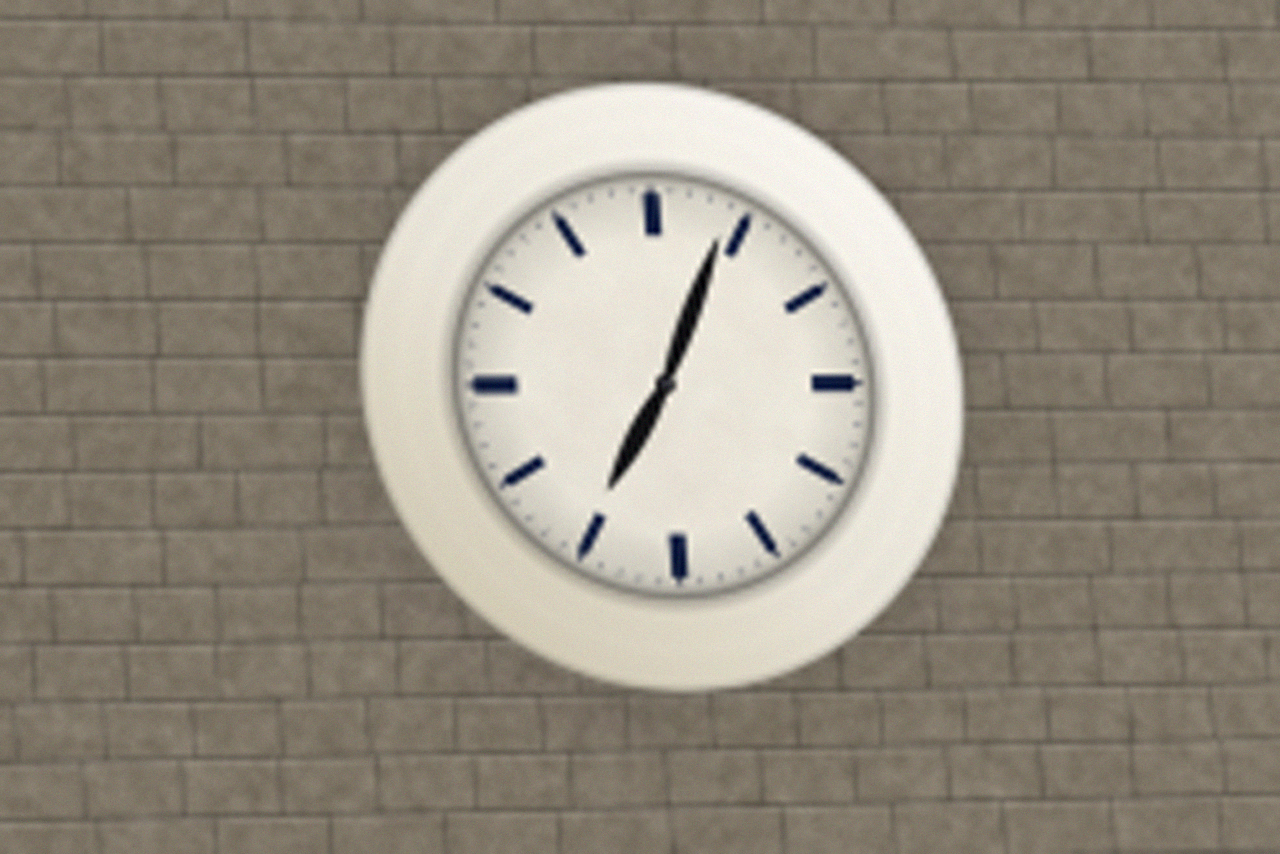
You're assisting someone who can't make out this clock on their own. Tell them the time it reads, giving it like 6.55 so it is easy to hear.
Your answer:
7.04
